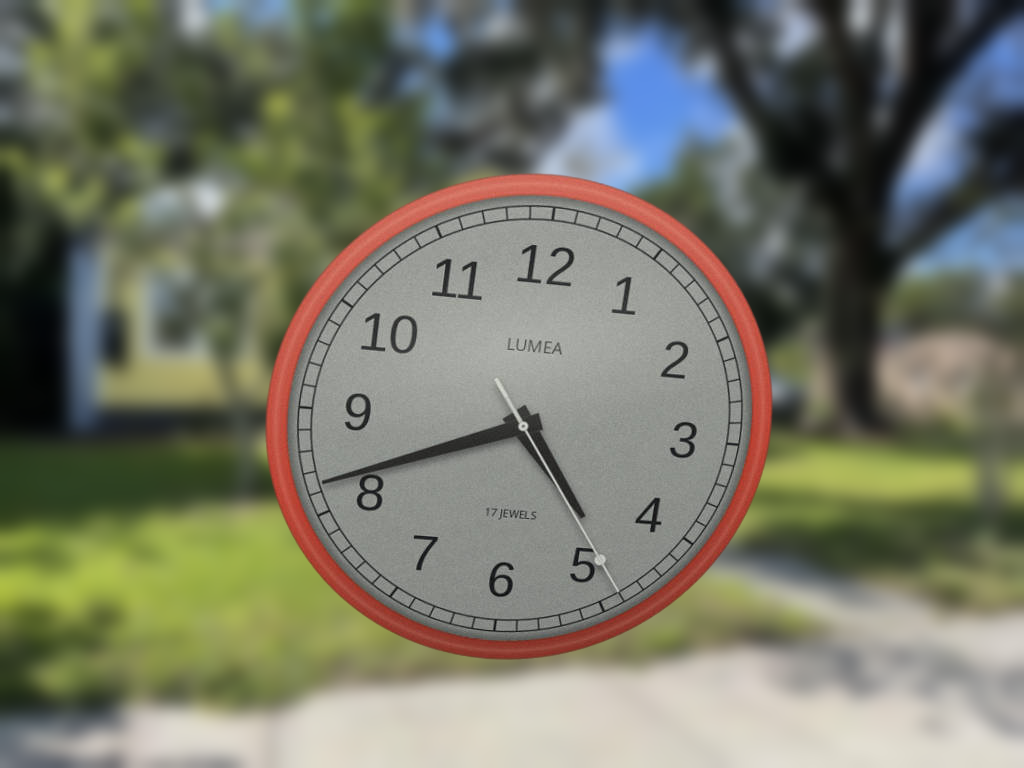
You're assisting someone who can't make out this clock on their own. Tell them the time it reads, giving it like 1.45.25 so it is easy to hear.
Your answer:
4.41.24
